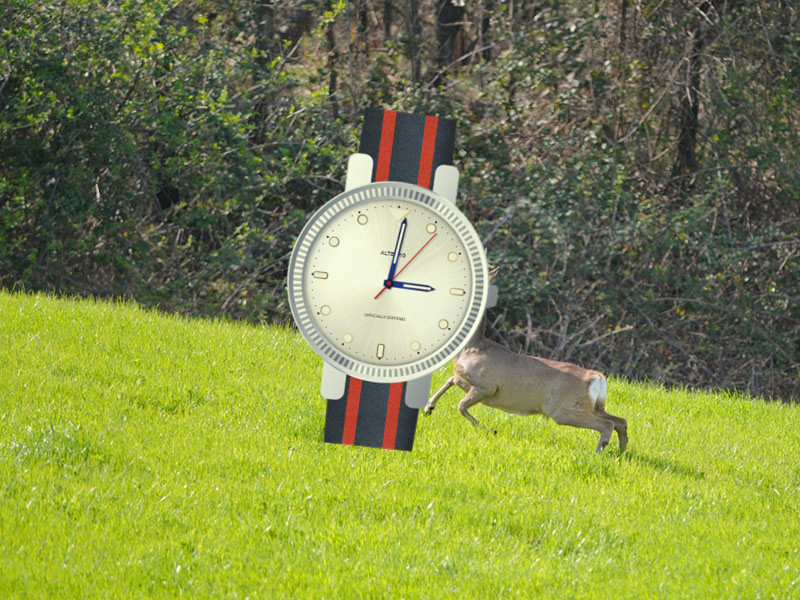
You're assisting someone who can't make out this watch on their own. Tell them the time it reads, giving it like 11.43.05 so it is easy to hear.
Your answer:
3.01.06
